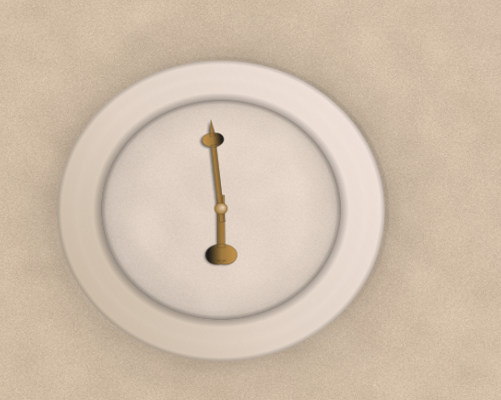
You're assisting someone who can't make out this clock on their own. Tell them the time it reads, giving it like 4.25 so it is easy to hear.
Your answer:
5.59
